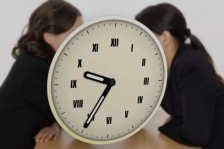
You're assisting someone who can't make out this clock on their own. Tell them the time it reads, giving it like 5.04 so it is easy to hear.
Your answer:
9.35
